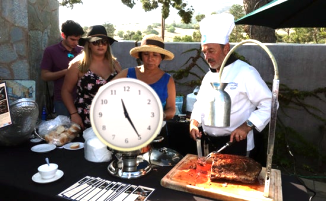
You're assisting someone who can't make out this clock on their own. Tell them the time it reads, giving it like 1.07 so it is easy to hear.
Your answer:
11.25
